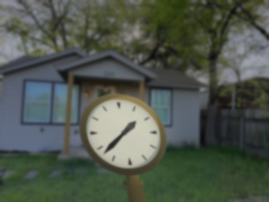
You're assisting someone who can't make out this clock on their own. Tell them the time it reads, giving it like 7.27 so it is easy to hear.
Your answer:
1.38
